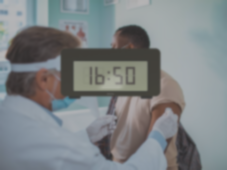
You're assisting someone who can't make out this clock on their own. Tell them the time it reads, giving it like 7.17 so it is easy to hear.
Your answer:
16.50
